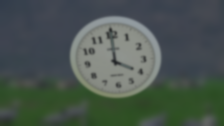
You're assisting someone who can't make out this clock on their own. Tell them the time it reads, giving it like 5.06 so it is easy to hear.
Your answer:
4.00
